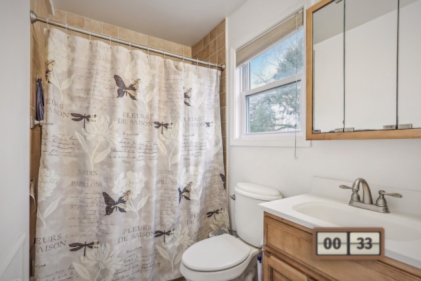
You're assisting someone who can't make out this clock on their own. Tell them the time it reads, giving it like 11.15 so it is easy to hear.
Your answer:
0.33
